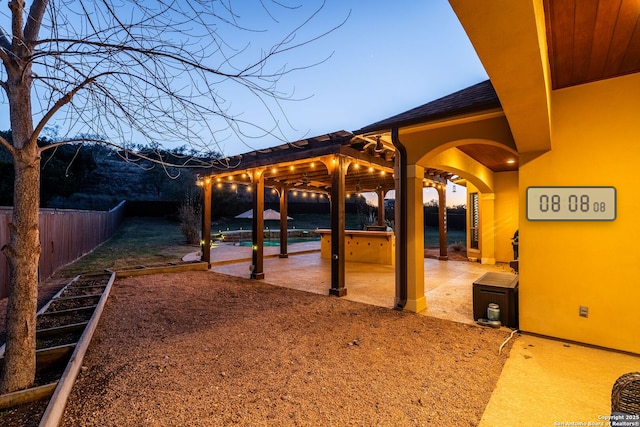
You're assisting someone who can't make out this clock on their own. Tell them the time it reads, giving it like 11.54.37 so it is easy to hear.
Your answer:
8.08.08
